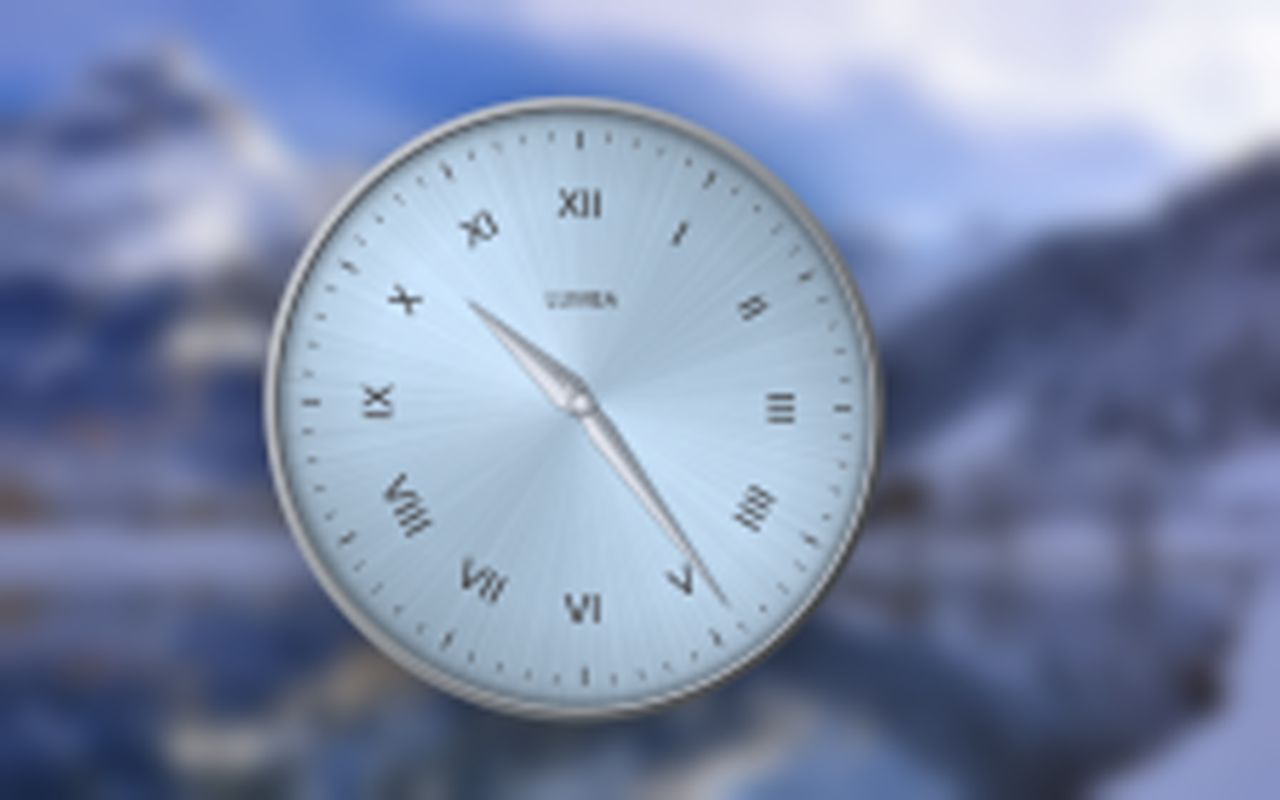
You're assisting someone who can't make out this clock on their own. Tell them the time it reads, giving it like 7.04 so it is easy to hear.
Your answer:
10.24
